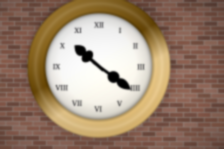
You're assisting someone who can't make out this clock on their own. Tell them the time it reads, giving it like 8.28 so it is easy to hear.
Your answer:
10.21
